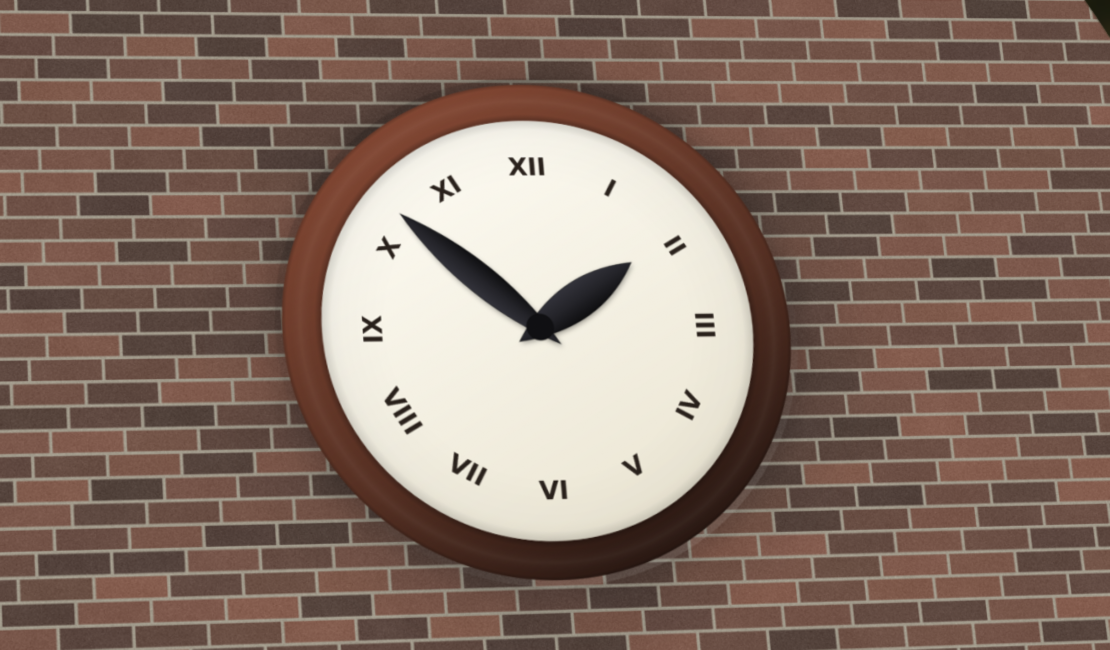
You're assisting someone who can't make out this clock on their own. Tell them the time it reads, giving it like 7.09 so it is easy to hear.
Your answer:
1.52
